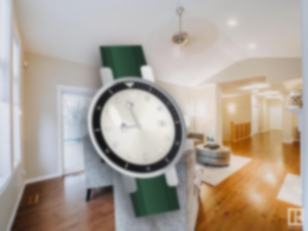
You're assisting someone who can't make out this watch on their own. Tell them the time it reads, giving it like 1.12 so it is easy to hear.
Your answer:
8.58
